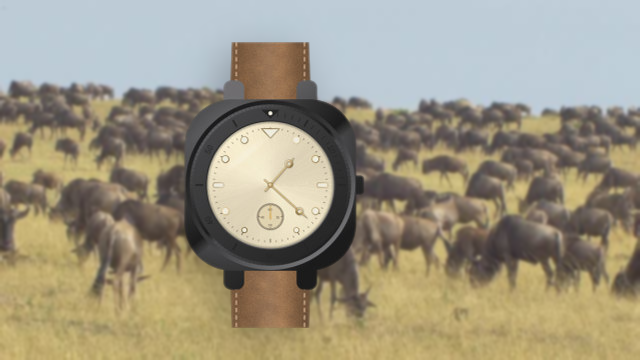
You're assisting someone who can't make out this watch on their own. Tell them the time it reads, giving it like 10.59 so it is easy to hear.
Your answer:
1.22
